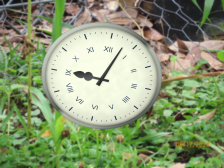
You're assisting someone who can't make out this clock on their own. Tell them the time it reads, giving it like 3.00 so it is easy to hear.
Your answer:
9.03
